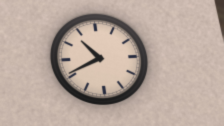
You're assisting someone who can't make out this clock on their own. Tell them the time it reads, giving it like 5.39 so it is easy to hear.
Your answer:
10.41
